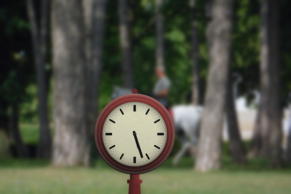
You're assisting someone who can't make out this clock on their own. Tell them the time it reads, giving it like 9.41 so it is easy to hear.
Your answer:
5.27
